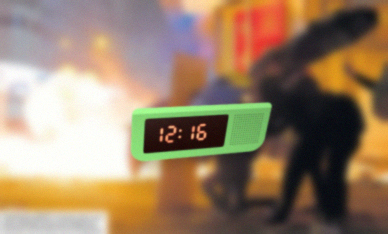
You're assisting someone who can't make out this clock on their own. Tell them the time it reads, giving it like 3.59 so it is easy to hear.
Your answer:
12.16
